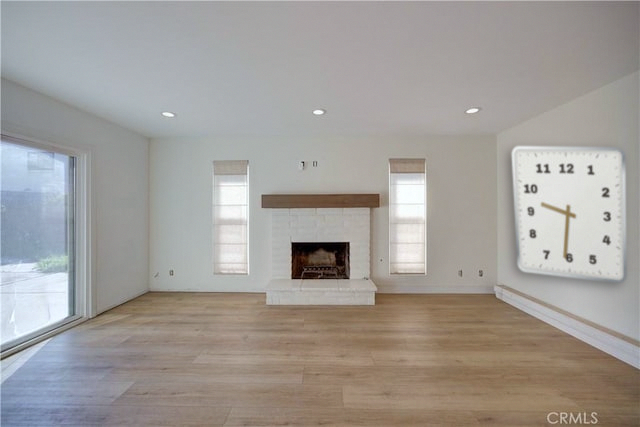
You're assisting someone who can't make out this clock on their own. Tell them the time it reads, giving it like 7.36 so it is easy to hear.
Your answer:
9.31
